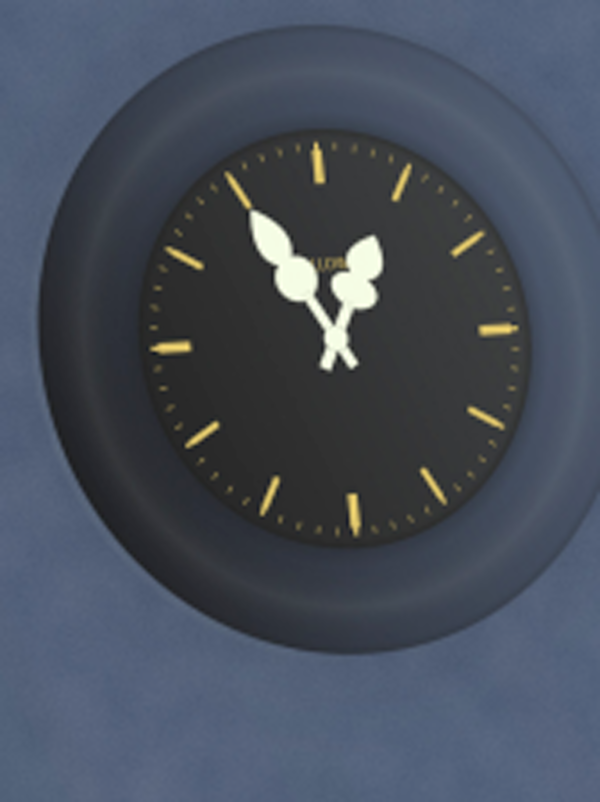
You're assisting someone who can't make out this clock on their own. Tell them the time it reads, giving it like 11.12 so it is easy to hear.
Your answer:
12.55
